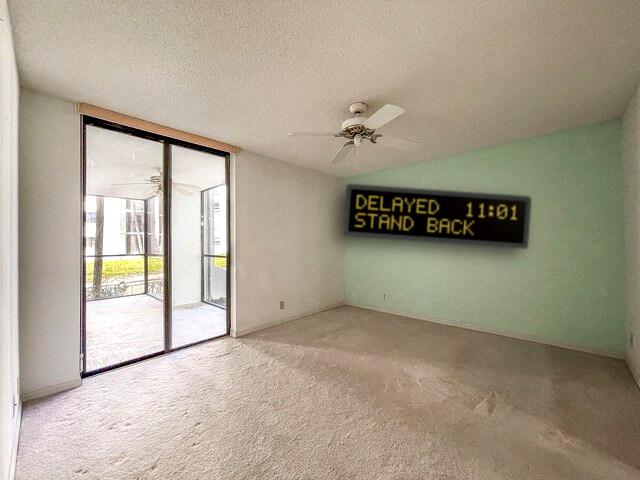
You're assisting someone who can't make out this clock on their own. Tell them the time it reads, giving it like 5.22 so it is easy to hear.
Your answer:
11.01
